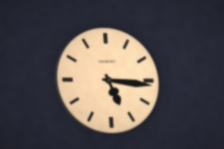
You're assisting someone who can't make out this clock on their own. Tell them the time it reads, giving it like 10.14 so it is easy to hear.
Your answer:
5.16
